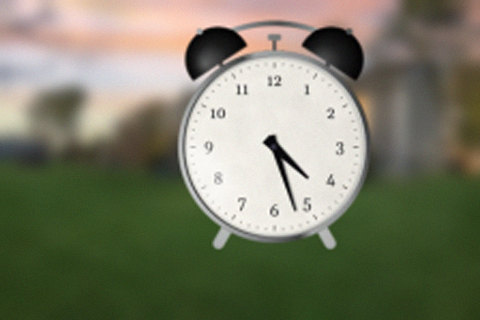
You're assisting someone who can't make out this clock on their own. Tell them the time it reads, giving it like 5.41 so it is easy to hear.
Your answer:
4.27
